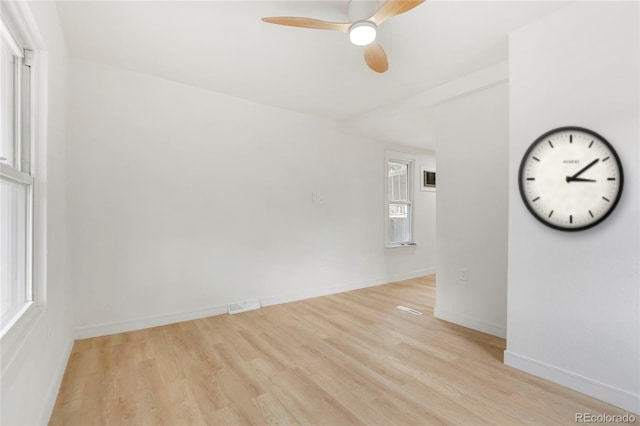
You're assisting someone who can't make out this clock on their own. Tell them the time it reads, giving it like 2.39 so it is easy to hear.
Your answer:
3.09
